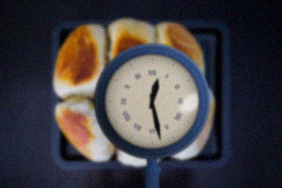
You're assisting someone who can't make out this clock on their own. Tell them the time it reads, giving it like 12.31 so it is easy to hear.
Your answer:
12.28
